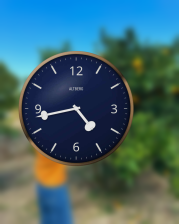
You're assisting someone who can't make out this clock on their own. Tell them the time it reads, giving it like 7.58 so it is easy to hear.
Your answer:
4.43
